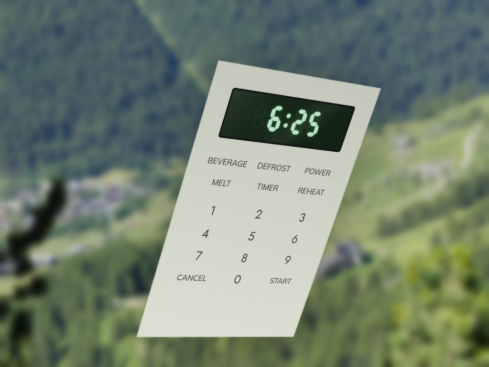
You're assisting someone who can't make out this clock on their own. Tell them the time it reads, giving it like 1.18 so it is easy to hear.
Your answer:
6.25
